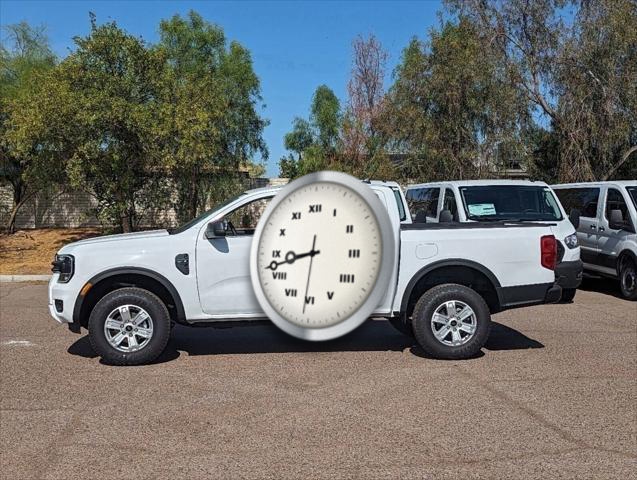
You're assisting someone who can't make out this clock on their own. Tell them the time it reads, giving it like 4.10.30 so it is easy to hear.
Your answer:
8.42.31
